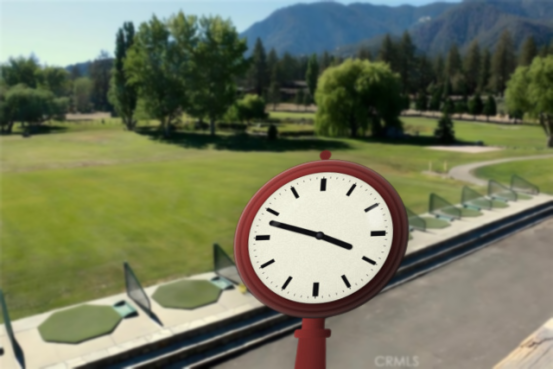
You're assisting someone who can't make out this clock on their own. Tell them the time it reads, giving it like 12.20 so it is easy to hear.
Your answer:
3.48
